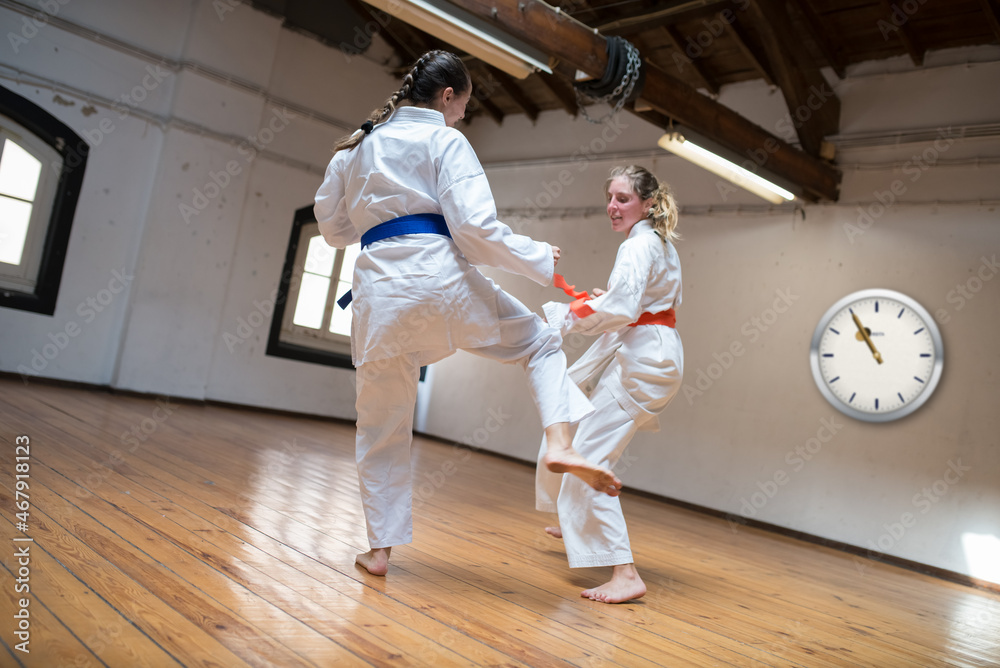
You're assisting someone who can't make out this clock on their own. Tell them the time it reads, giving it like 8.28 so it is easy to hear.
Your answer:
10.55
